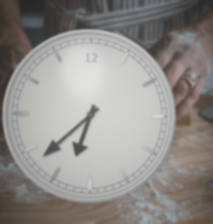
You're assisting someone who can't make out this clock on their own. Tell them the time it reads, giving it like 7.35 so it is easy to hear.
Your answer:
6.38
